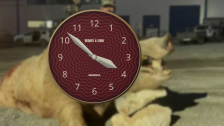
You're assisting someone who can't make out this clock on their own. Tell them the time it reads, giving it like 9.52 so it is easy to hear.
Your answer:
3.52
